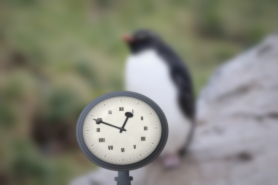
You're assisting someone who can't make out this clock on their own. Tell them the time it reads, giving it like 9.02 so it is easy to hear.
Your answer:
12.49
